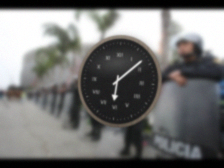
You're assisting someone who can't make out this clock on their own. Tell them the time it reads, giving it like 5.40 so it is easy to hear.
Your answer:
6.08
